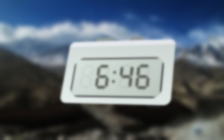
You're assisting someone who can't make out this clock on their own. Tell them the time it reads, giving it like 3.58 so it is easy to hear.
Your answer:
6.46
